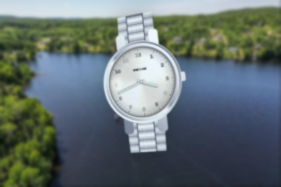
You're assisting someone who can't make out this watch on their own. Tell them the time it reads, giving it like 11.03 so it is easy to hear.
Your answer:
3.42
